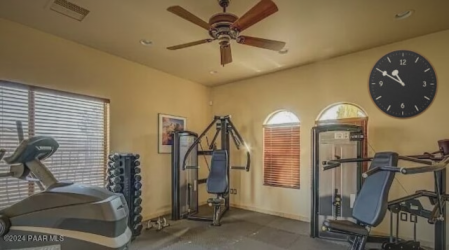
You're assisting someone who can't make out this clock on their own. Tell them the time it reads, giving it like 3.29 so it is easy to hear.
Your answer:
10.50
